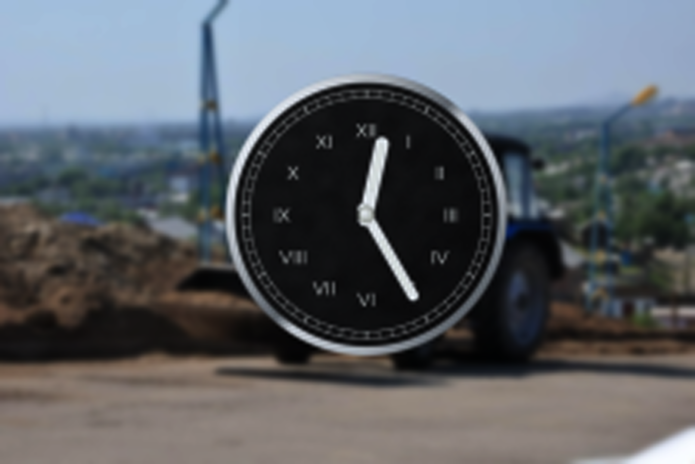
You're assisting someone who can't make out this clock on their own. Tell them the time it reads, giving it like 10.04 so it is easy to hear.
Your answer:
12.25
